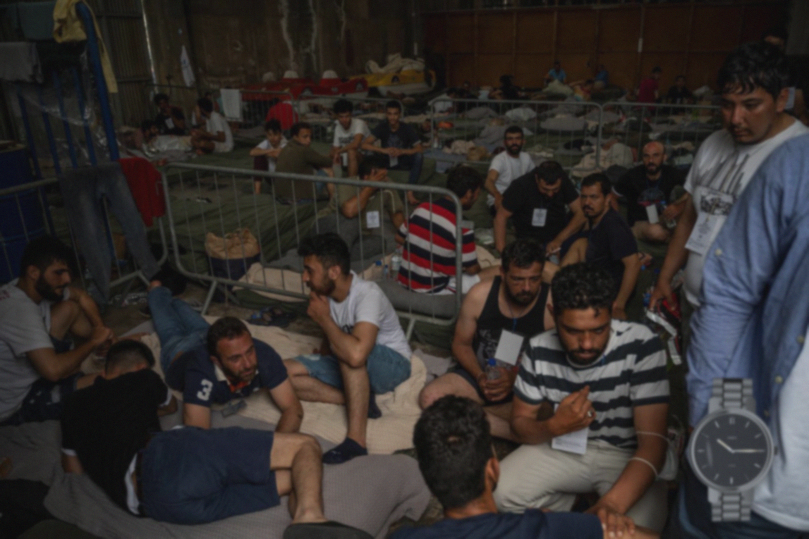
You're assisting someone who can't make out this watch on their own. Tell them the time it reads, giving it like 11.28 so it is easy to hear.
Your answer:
10.15
